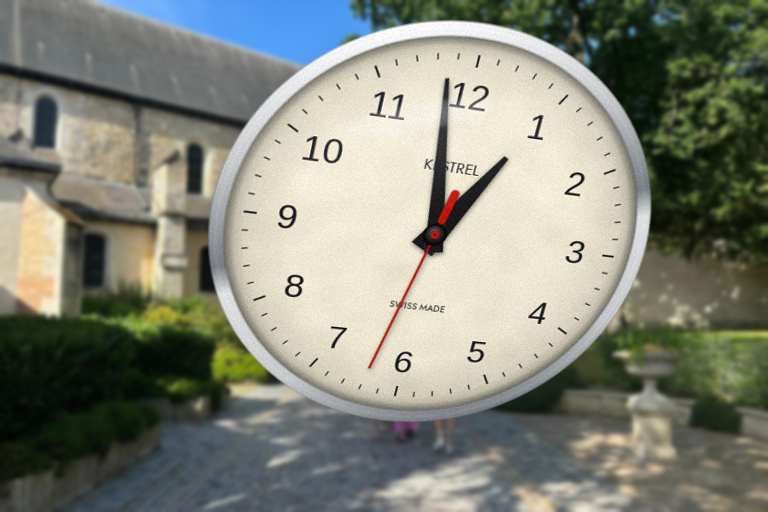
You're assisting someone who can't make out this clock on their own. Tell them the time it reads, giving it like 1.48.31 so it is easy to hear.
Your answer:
12.58.32
